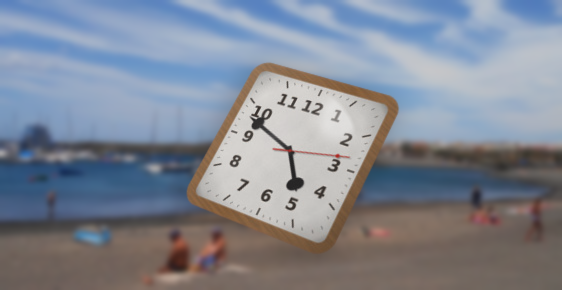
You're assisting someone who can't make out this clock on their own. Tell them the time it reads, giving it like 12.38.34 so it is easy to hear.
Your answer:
4.48.13
